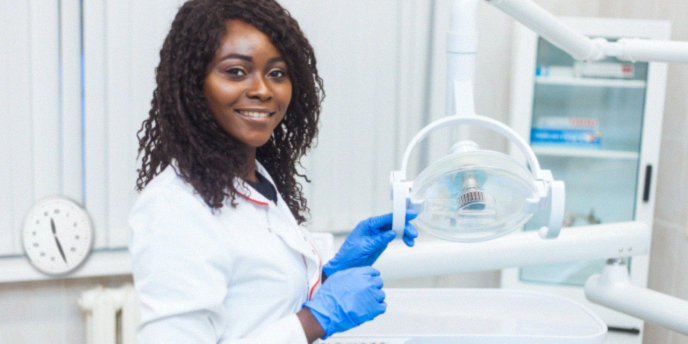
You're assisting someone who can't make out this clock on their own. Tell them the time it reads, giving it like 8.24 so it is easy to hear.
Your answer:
11.25
